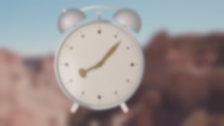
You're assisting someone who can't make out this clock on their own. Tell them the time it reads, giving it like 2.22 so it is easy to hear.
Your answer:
8.07
